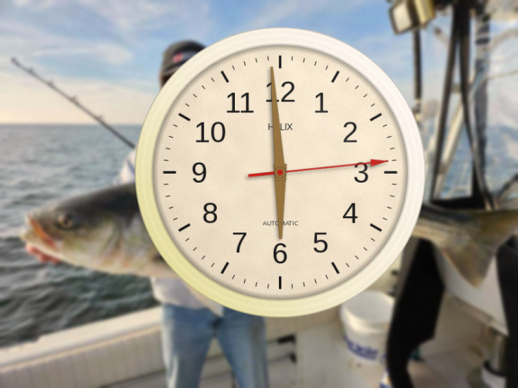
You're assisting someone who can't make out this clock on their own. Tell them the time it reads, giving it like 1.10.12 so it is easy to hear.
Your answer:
5.59.14
